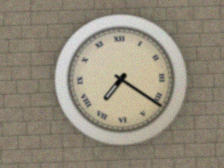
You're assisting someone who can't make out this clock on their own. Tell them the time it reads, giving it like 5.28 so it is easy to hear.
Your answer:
7.21
